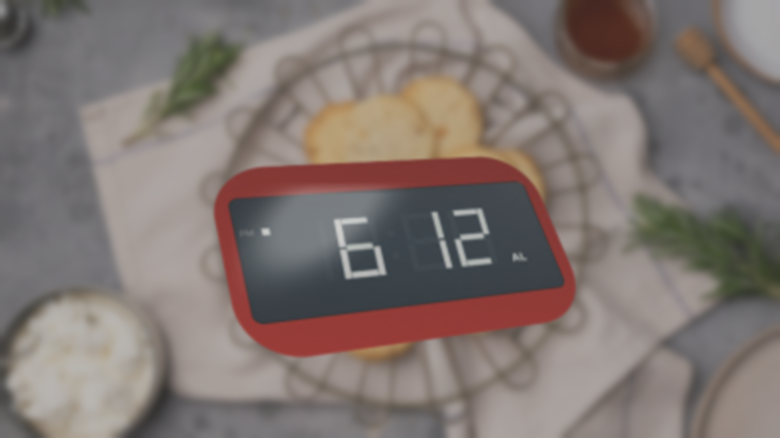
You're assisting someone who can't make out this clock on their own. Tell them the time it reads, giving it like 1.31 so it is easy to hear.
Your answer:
6.12
